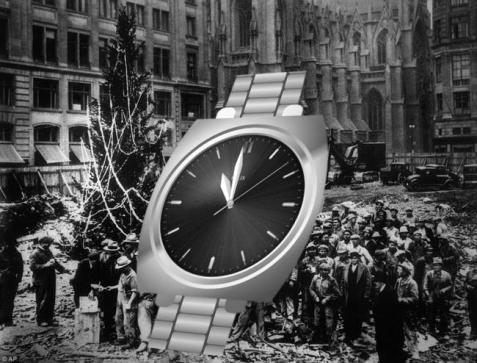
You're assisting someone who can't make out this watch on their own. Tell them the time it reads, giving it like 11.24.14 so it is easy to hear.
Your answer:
10.59.08
